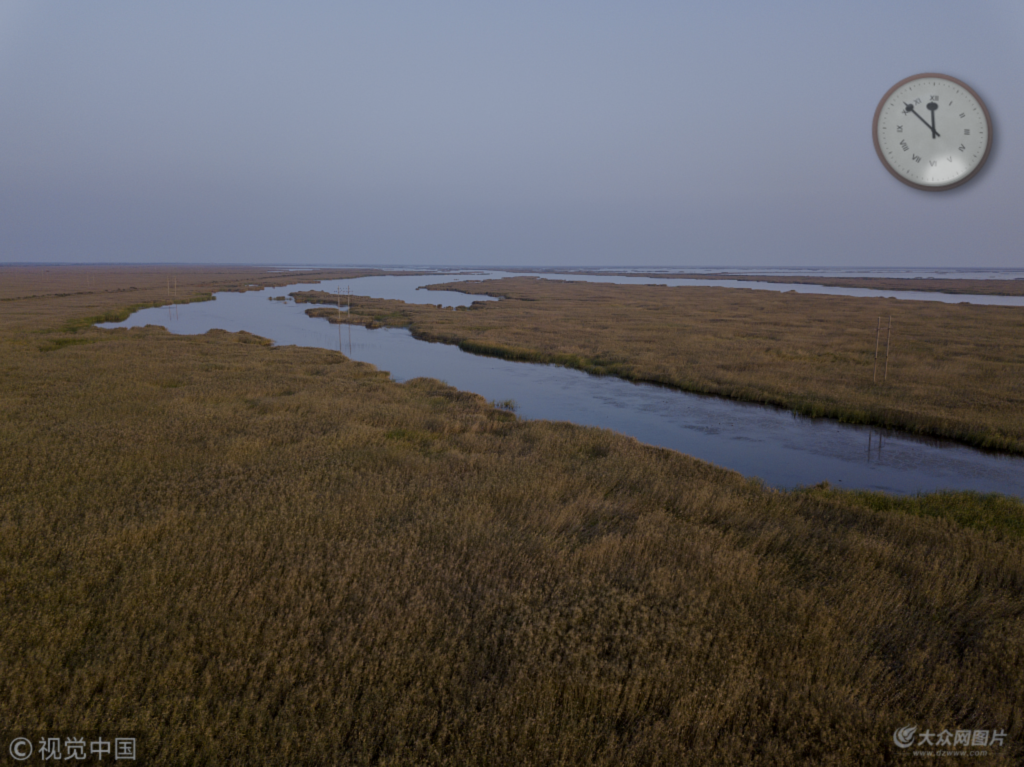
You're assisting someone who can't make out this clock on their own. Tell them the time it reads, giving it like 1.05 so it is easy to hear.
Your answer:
11.52
